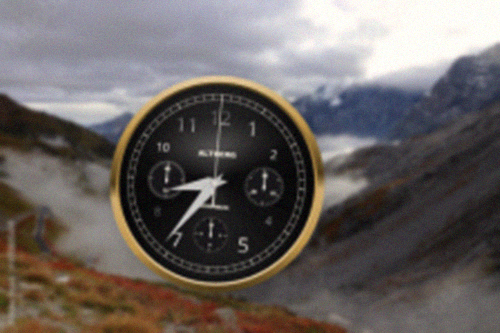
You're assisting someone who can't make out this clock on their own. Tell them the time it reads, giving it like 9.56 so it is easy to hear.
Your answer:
8.36
